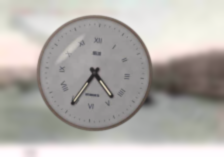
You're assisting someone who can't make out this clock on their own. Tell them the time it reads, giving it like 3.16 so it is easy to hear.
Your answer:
4.35
